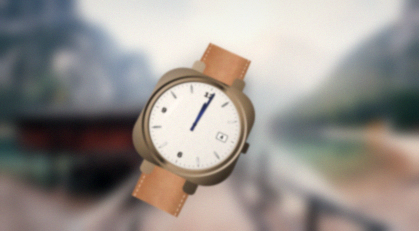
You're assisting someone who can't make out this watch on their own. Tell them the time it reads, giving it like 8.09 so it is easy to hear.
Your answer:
12.01
